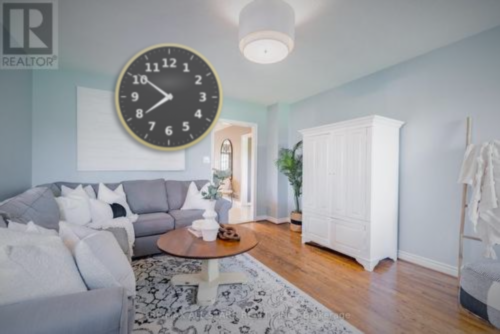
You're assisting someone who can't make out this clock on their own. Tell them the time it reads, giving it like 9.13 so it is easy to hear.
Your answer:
7.51
